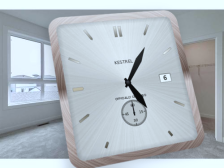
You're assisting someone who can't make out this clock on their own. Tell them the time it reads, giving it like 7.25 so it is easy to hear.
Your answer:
5.06
